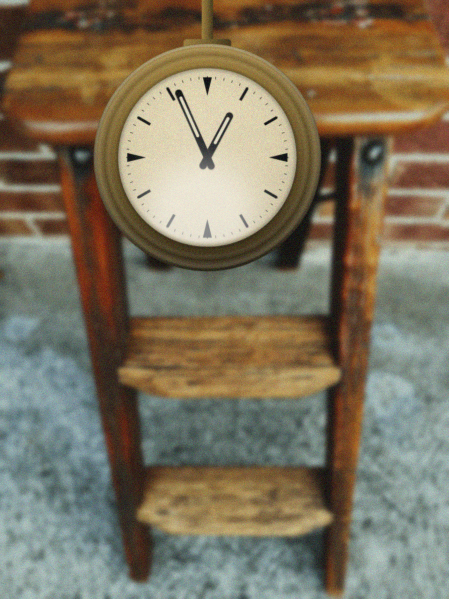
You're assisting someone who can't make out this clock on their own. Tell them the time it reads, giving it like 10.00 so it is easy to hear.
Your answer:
12.56
